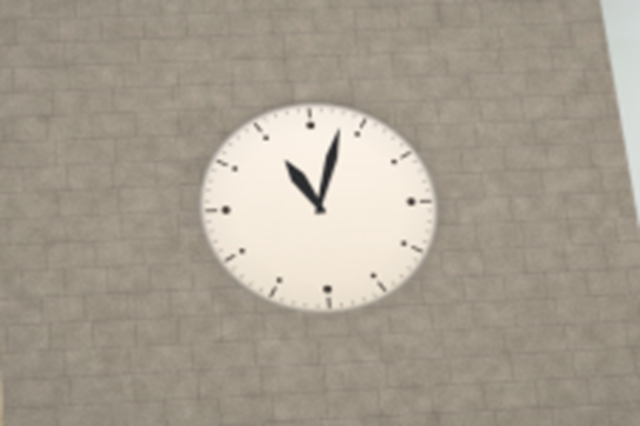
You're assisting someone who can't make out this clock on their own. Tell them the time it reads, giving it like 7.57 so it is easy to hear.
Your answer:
11.03
